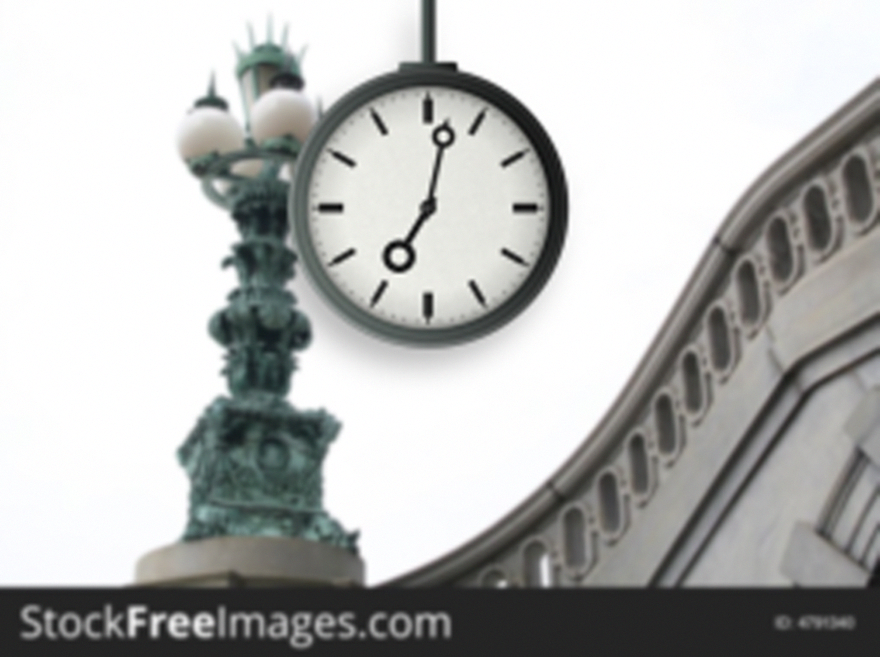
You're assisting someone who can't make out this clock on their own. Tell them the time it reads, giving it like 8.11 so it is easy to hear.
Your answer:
7.02
